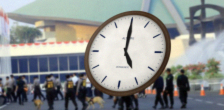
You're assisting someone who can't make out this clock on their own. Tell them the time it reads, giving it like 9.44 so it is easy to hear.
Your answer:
5.00
